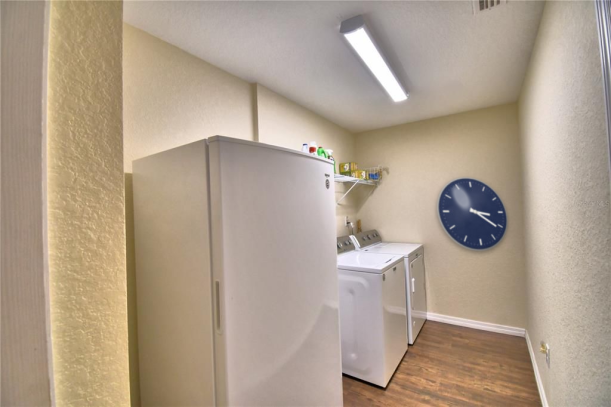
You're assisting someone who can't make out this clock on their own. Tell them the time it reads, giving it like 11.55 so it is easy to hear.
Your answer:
3.21
